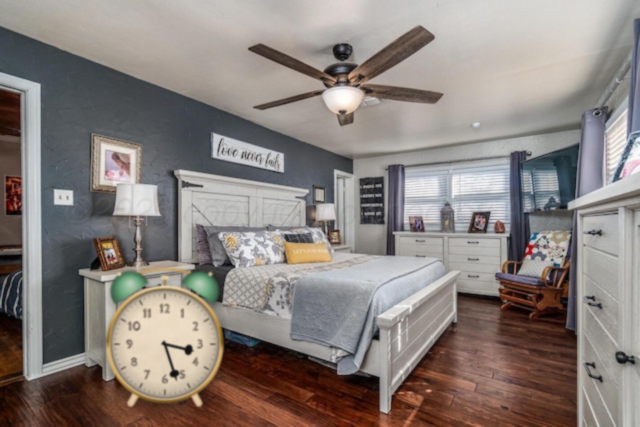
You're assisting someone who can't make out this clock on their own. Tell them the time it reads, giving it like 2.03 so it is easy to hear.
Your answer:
3.27
